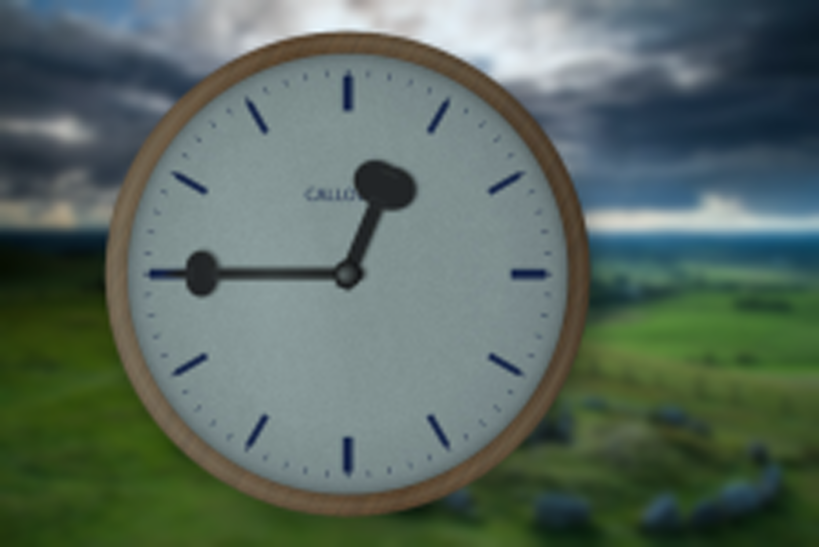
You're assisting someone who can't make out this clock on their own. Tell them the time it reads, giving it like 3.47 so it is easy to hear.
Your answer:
12.45
